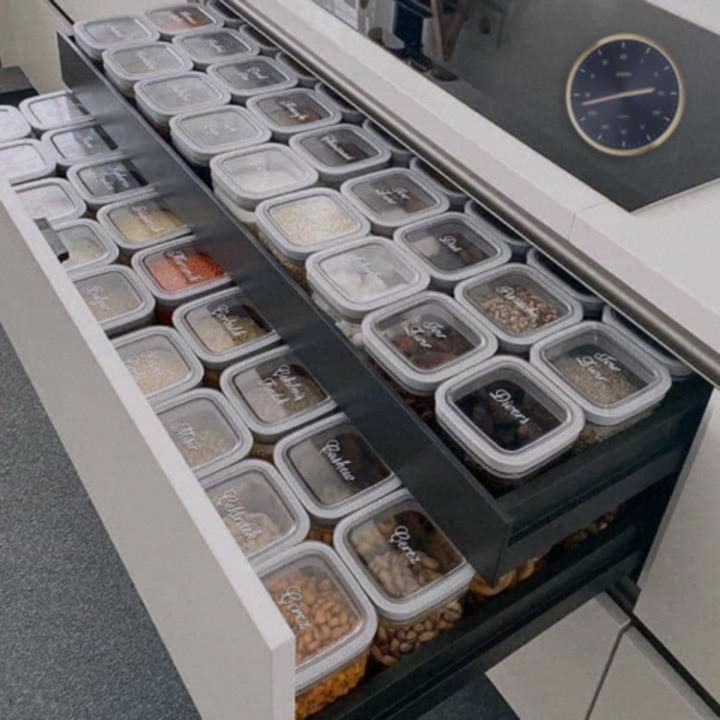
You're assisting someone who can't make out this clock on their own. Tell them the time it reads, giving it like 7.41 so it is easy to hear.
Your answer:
2.43
